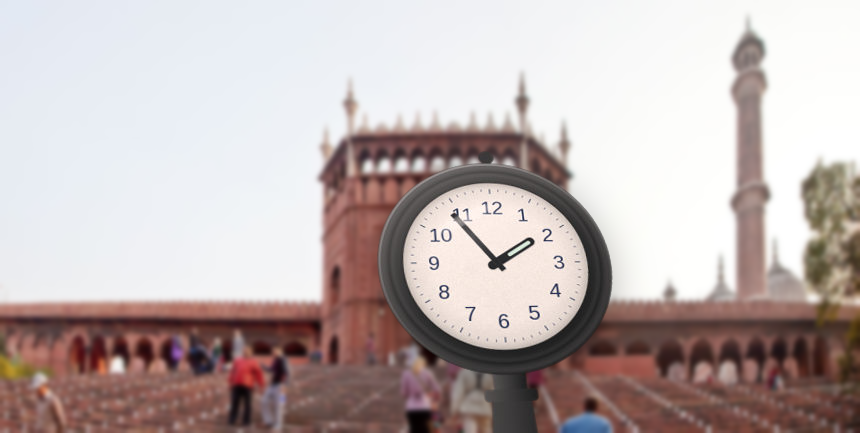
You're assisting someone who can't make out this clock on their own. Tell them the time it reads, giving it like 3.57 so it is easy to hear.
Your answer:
1.54
